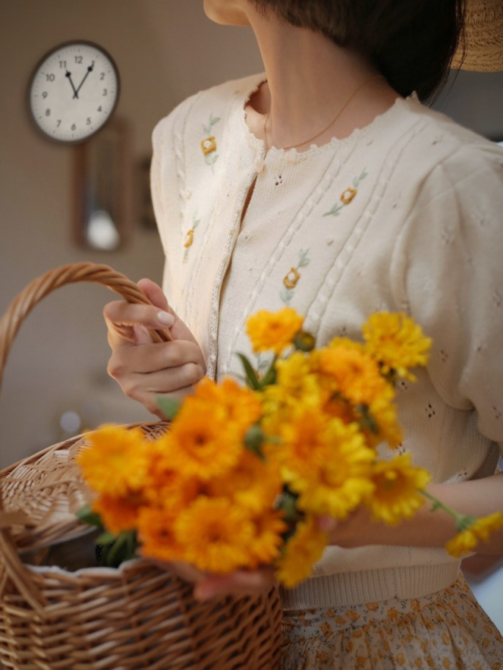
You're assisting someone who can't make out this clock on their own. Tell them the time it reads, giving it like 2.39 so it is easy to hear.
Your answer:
11.05
